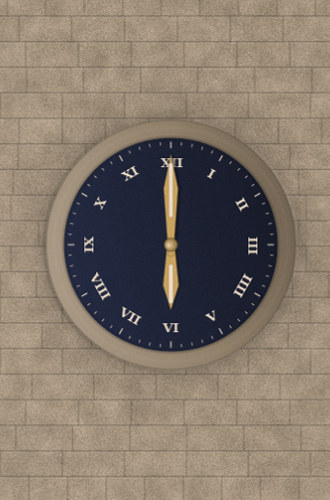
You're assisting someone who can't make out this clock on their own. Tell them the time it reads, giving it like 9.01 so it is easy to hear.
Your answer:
6.00
